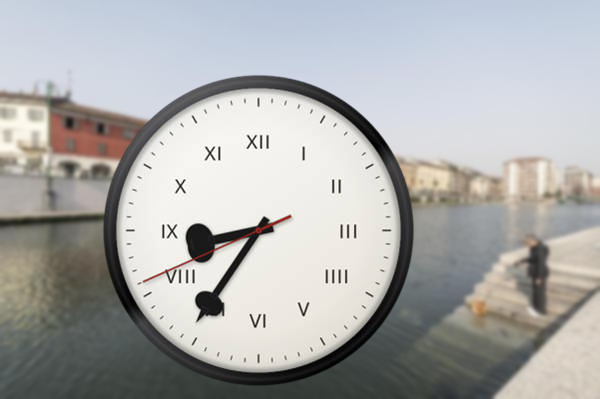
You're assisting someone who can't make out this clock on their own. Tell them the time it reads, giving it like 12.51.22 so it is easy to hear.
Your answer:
8.35.41
